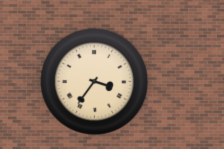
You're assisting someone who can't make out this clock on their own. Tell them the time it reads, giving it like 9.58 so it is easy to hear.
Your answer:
3.36
